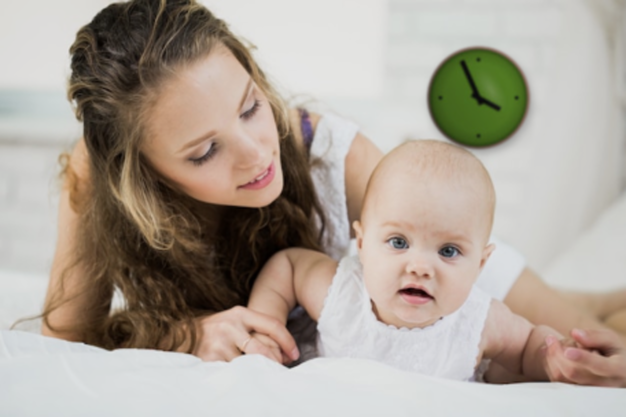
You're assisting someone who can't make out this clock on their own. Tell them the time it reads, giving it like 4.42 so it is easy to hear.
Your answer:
3.56
